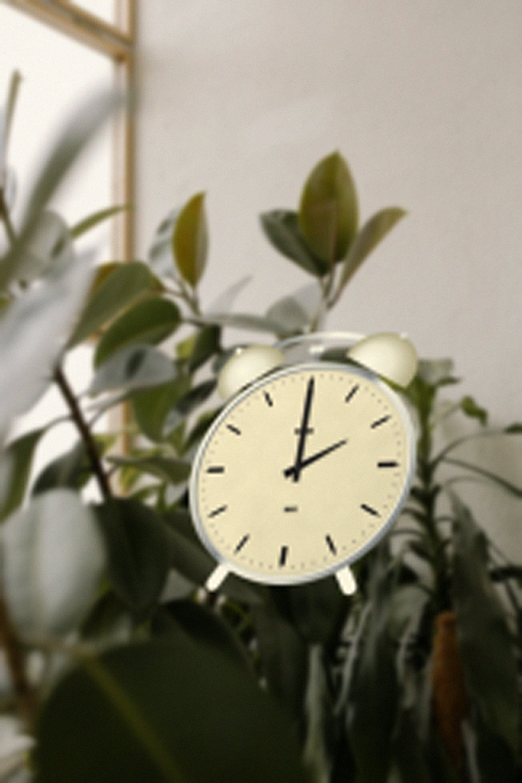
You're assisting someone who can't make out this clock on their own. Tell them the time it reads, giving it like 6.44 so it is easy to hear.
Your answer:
2.00
